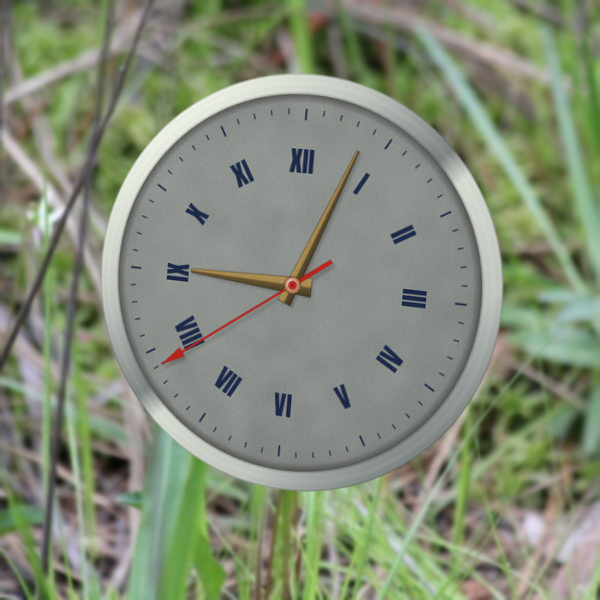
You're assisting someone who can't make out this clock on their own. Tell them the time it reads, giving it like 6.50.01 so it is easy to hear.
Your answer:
9.03.39
